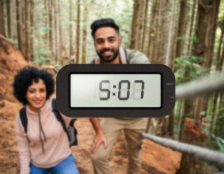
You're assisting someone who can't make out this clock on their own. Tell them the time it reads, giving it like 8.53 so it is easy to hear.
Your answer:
5.07
